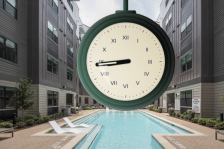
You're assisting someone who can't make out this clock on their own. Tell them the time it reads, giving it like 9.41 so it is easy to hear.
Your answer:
8.44
